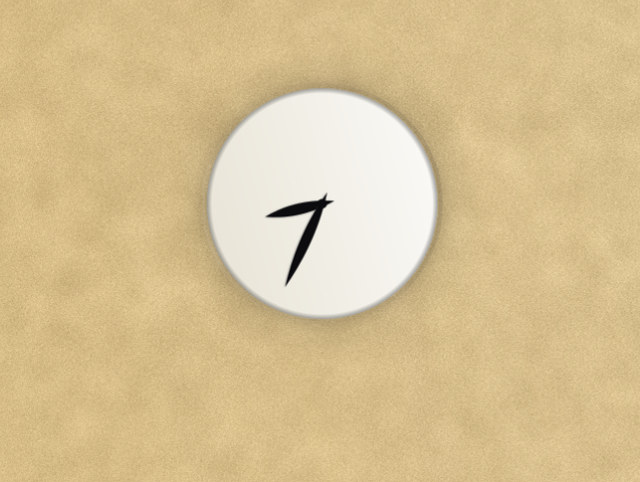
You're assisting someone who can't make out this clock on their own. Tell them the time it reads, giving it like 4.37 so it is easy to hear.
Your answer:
8.34
